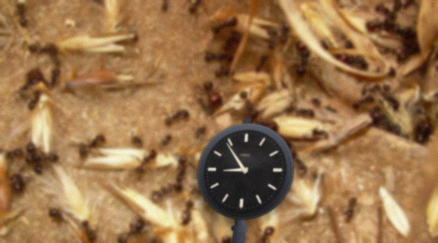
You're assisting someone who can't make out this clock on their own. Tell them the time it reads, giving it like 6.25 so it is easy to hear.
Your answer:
8.54
